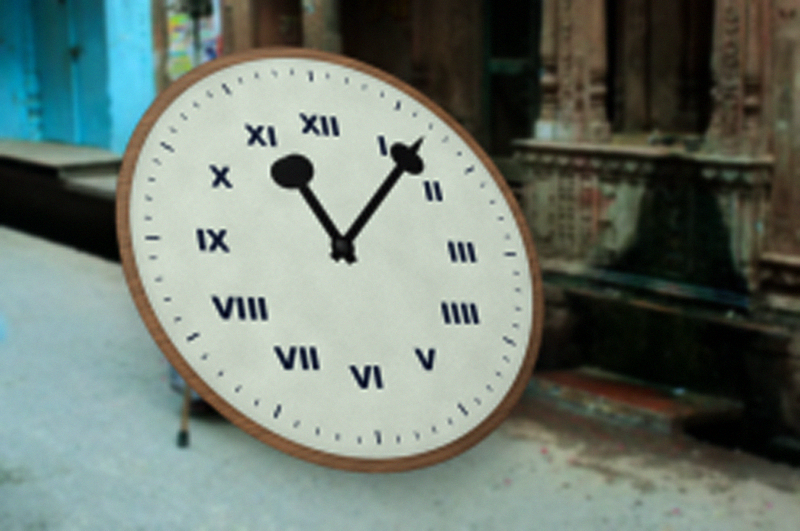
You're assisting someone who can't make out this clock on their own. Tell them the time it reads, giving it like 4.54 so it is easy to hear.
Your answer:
11.07
